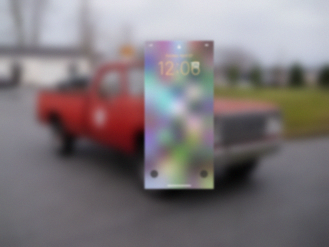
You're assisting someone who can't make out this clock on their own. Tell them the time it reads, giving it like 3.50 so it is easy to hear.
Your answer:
12.06
